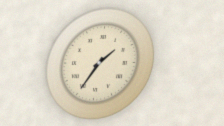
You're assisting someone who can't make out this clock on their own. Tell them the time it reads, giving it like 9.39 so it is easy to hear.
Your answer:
1.35
